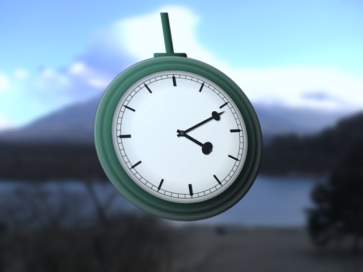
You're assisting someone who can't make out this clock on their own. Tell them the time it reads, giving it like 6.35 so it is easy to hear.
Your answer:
4.11
